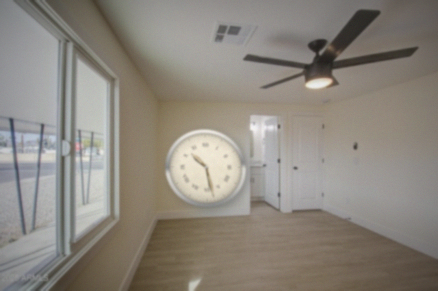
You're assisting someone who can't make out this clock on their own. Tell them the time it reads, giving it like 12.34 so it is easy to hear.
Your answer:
10.28
